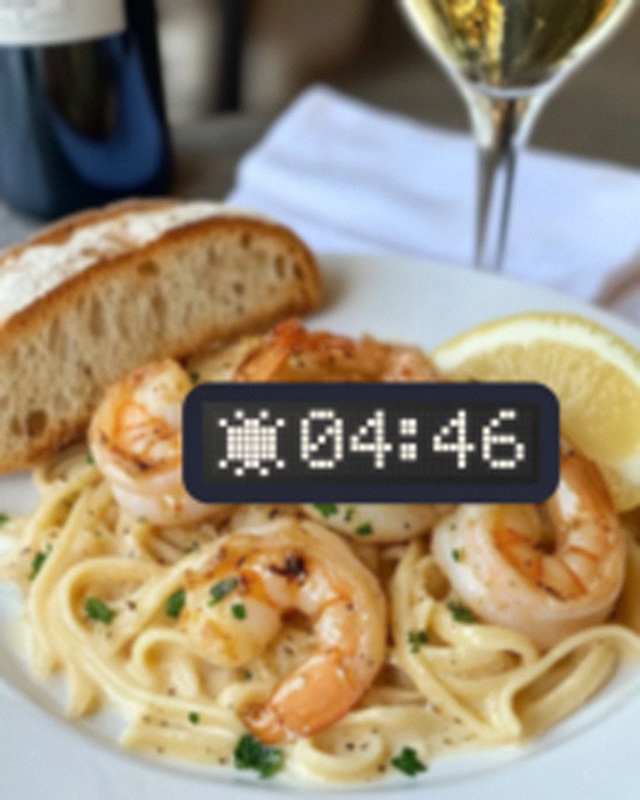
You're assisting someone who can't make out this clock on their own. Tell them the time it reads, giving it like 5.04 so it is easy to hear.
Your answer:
4.46
